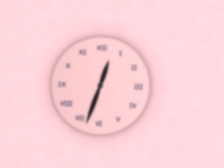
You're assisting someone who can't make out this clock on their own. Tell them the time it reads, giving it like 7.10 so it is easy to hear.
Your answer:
12.33
